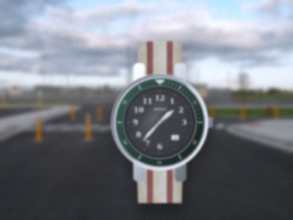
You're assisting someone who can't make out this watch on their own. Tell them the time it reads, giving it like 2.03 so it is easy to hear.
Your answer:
1.37
